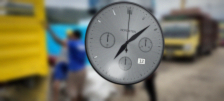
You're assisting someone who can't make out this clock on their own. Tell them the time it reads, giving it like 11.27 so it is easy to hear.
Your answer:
7.08
